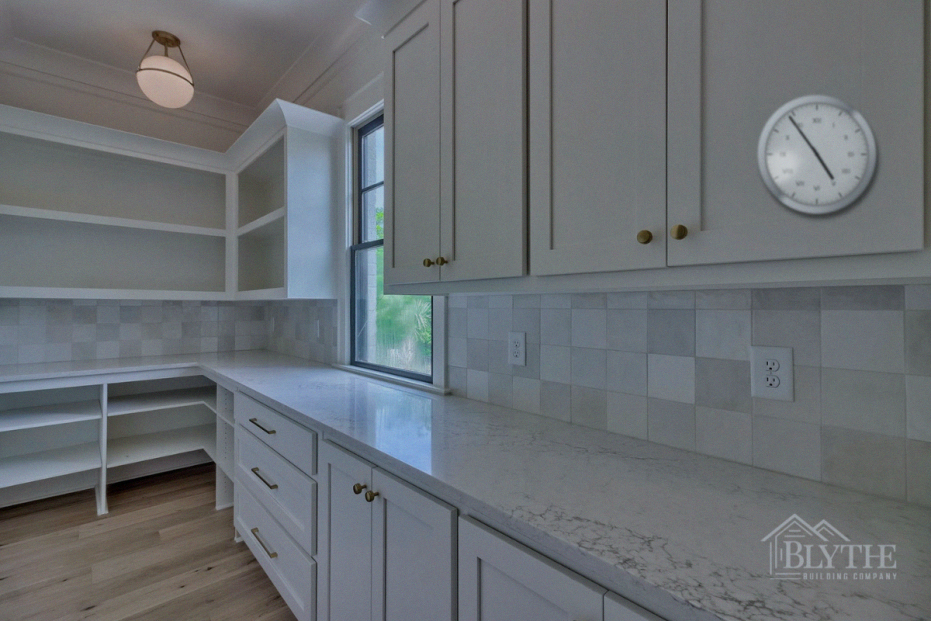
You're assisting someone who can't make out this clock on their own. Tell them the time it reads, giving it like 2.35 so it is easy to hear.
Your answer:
4.54
